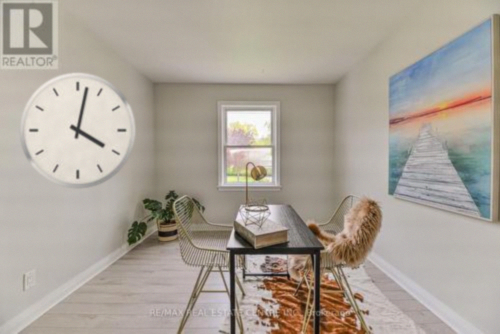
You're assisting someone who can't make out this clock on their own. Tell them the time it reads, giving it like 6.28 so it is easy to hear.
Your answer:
4.02
